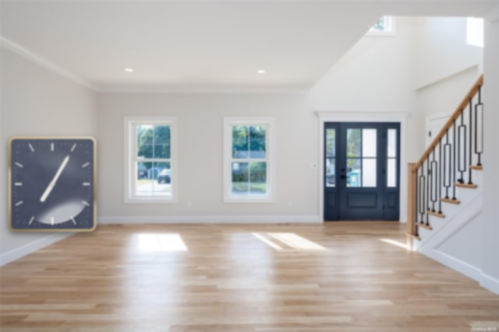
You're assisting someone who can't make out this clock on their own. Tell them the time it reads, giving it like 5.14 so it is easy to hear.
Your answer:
7.05
